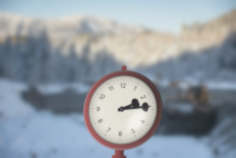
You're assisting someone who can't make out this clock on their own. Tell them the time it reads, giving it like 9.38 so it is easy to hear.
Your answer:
2.14
